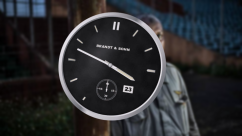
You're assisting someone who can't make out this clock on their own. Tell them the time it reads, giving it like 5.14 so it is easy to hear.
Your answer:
3.48
